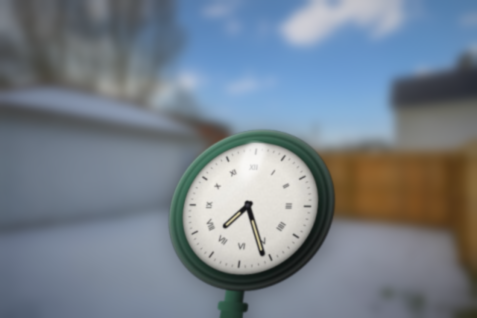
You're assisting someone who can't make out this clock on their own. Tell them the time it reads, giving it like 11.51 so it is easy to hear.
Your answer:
7.26
